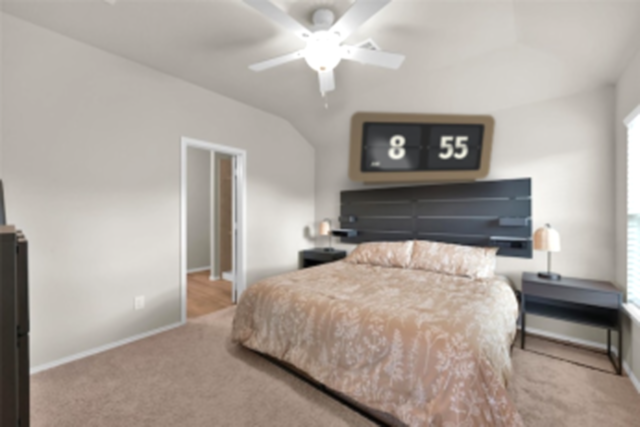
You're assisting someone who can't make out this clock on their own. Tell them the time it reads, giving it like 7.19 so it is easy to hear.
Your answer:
8.55
